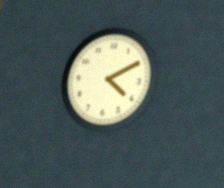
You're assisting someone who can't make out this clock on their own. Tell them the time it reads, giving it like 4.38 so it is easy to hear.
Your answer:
4.10
